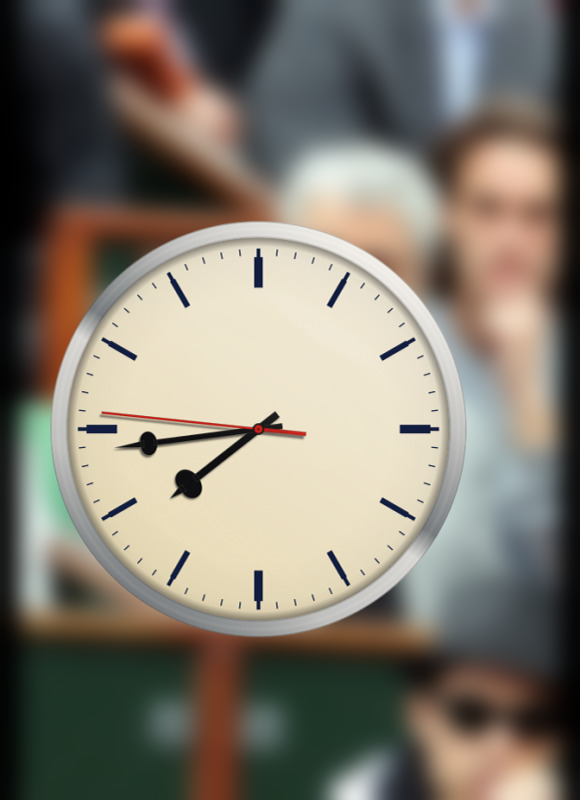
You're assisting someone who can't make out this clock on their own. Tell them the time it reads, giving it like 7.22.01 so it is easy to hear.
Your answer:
7.43.46
